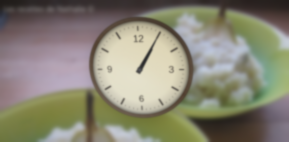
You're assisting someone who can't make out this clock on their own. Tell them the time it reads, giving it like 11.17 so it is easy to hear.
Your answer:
1.05
